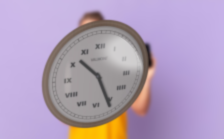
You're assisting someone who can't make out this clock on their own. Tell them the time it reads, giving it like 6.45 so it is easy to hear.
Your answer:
10.26
